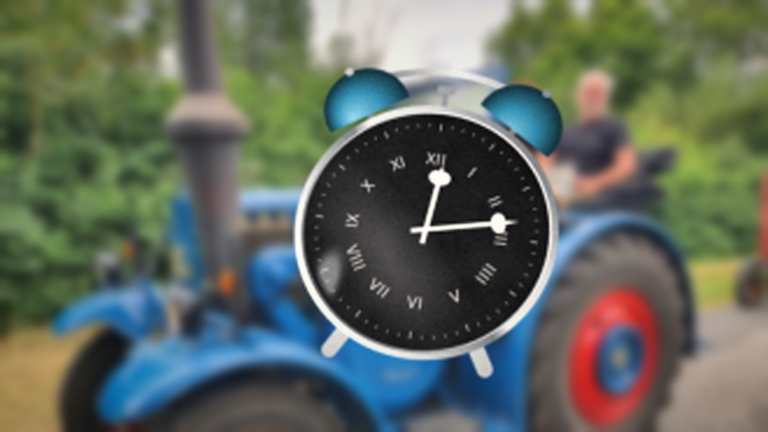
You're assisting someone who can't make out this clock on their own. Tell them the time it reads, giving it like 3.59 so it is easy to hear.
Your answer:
12.13
